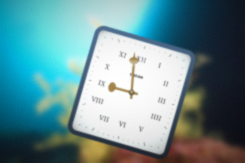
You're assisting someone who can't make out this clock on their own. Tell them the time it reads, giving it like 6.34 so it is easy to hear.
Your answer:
8.58
